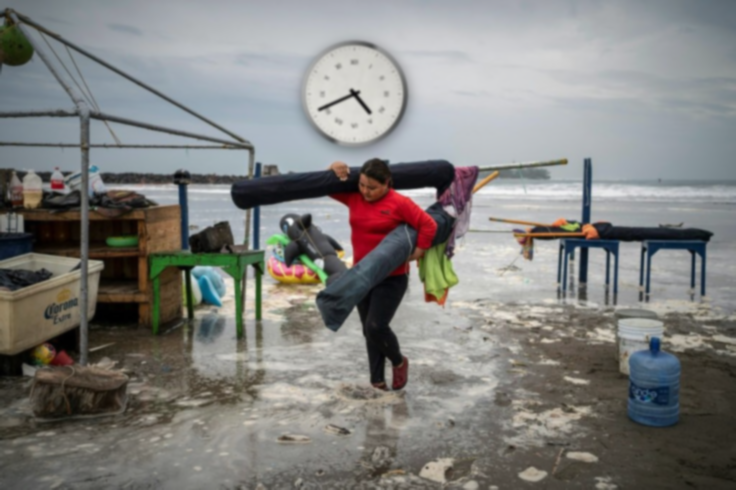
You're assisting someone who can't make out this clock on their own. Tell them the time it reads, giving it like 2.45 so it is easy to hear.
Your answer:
4.41
